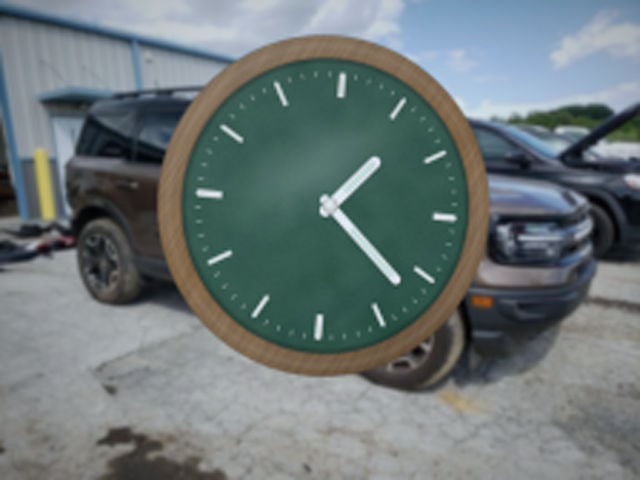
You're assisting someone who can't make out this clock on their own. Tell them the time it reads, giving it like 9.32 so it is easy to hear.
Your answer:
1.22
